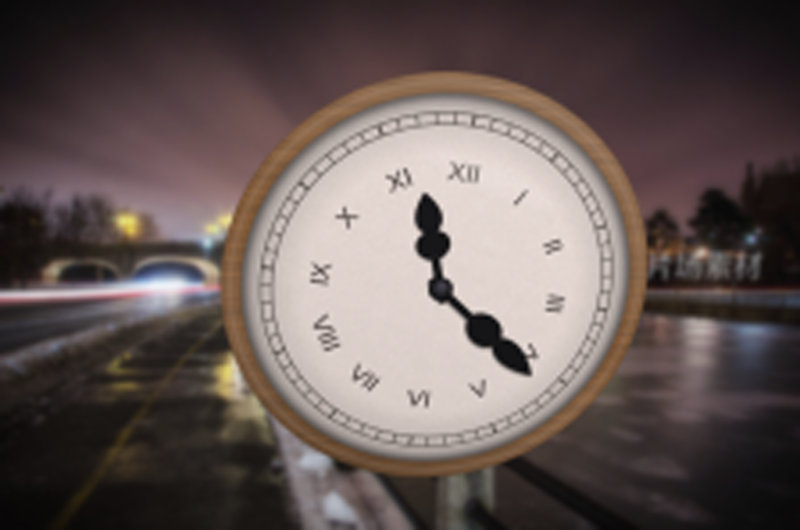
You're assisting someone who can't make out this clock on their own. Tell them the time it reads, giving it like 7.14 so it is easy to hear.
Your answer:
11.21
